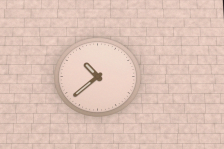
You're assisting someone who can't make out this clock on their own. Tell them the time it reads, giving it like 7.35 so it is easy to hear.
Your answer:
10.38
